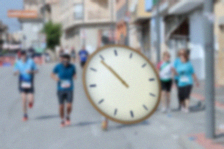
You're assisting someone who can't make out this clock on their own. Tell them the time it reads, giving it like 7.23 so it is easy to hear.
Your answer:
10.54
